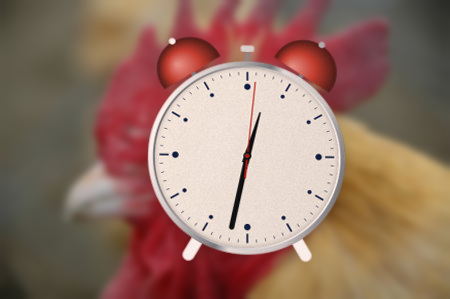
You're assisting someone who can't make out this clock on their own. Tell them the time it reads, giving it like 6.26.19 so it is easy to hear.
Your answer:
12.32.01
